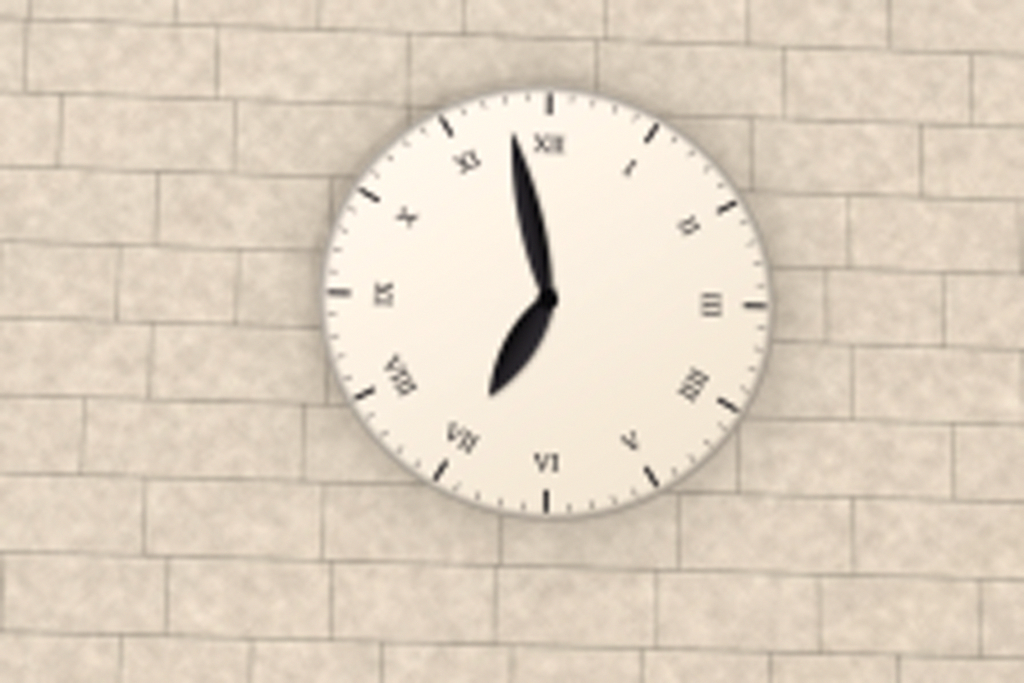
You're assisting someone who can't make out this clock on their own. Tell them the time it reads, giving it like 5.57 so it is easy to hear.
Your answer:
6.58
